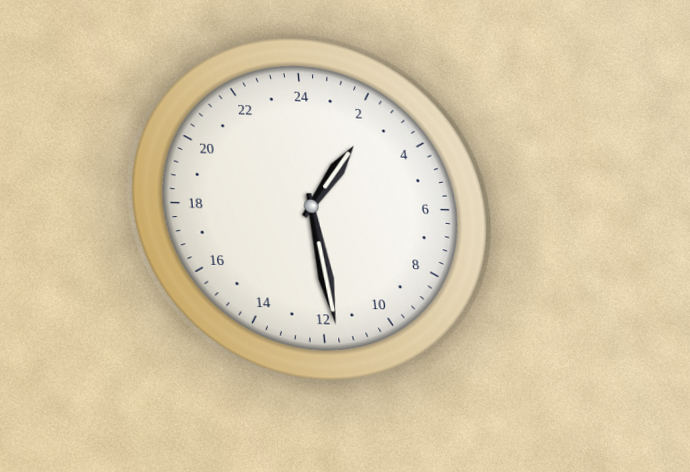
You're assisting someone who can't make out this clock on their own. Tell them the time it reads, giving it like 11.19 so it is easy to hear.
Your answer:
2.29
